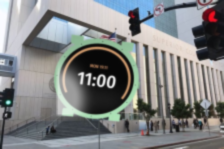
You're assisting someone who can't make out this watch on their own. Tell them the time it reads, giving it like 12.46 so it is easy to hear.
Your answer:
11.00
